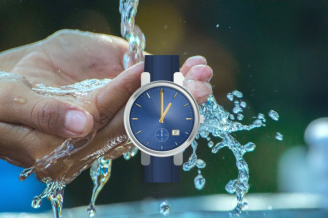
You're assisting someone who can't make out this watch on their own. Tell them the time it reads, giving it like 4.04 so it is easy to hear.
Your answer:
1.00
